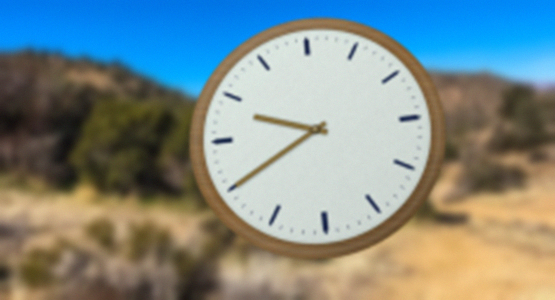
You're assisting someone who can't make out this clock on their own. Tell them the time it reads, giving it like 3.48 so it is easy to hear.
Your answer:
9.40
